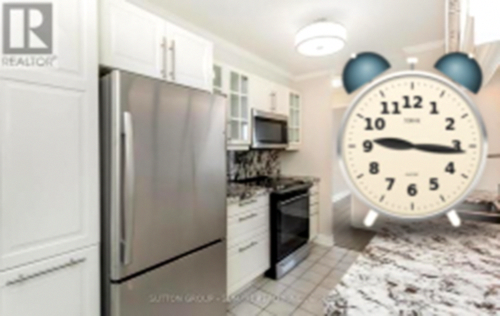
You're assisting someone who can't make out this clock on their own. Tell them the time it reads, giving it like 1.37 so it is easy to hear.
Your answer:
9.16
